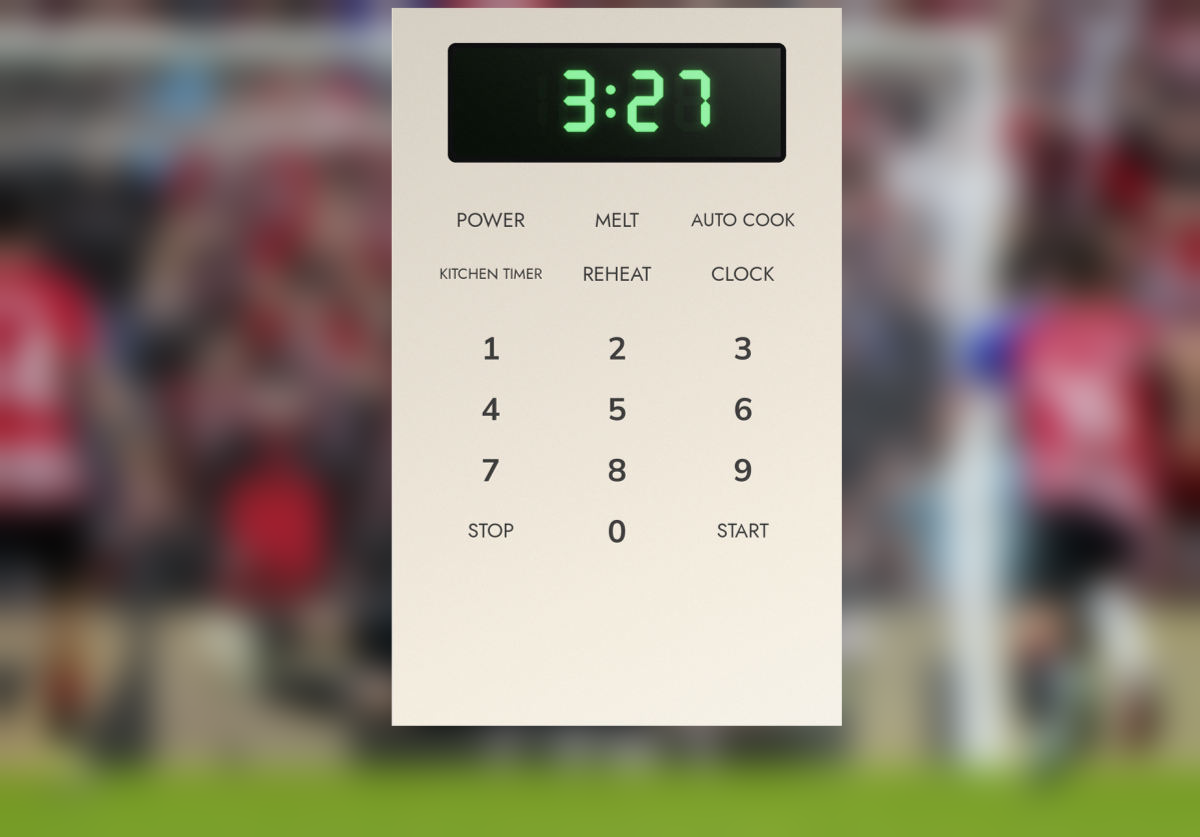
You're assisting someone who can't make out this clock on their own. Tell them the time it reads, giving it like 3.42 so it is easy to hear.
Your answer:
3.27
